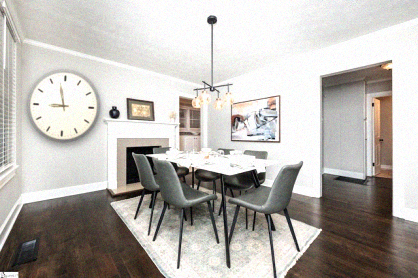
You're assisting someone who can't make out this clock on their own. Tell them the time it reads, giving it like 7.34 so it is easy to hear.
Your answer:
8.58
